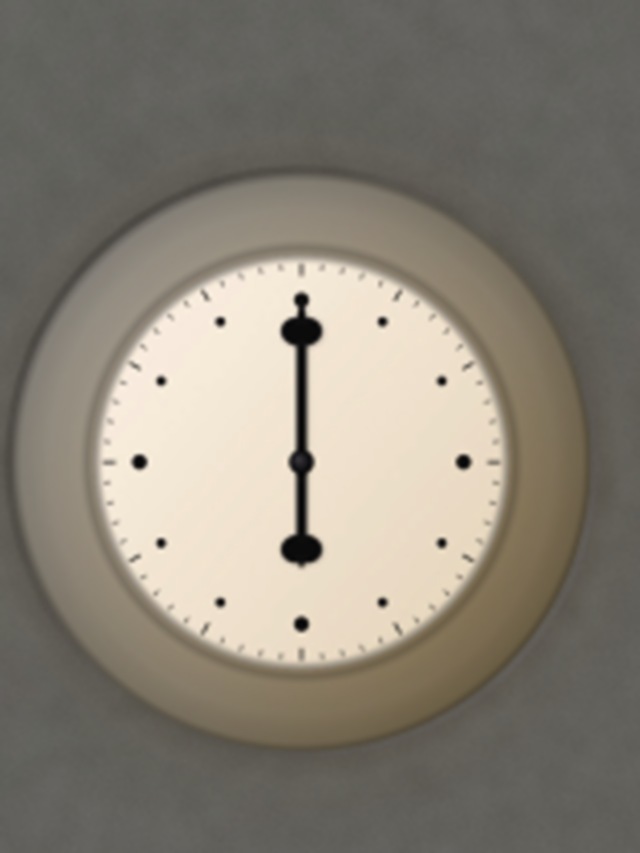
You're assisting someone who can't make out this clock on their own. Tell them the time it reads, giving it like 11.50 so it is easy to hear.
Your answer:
6.00
